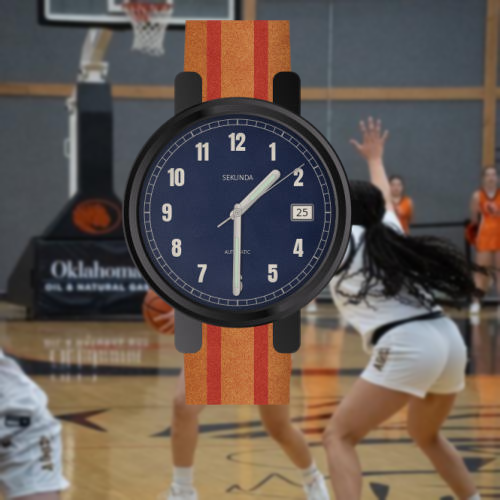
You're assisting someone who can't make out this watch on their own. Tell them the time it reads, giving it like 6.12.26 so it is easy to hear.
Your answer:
1.30.09
